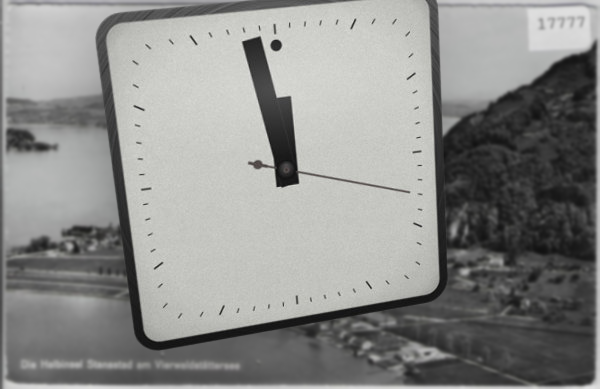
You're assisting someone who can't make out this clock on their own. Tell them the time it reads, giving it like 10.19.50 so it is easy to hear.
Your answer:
11.58.18
